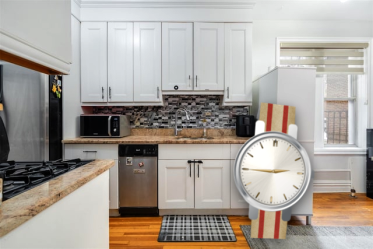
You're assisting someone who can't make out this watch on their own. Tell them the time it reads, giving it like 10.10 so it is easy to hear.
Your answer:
2.45
